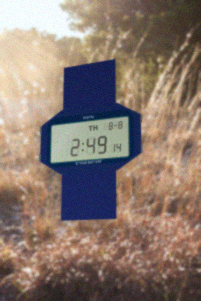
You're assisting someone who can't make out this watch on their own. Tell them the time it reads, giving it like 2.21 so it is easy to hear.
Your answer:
2.49
